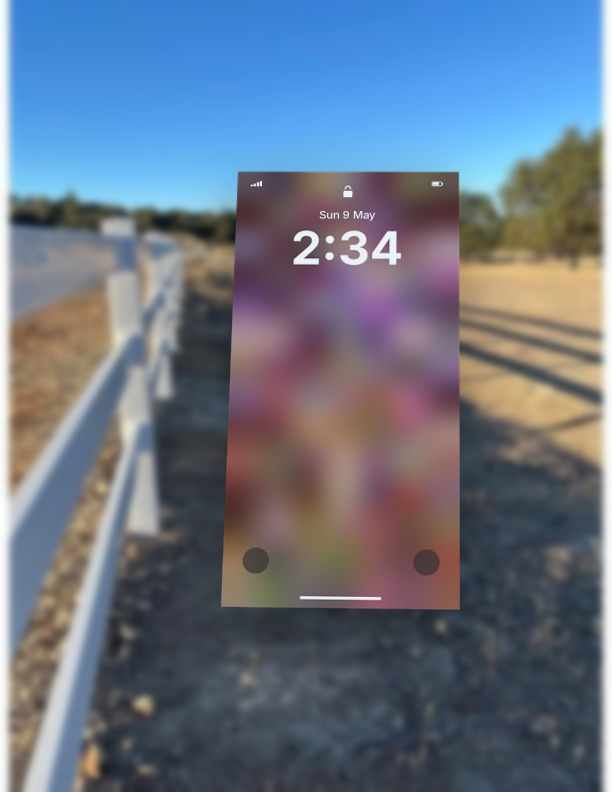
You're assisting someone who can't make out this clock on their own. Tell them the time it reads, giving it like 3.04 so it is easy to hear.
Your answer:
2.34
